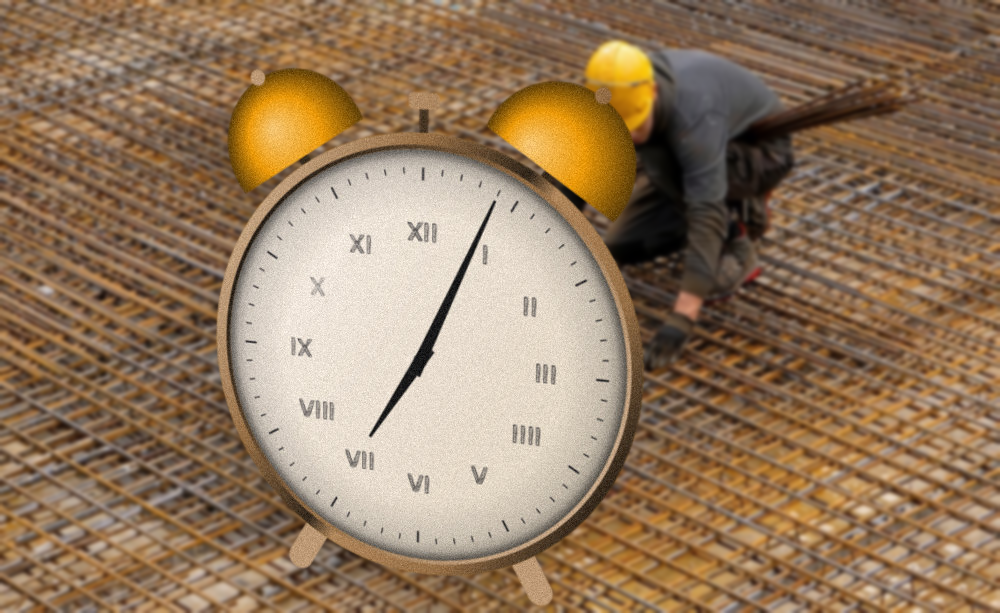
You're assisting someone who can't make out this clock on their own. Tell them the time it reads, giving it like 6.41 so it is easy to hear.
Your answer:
7.04
